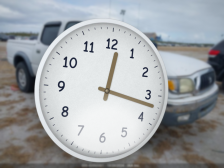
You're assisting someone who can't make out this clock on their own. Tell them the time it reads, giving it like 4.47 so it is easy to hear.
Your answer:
12.17
